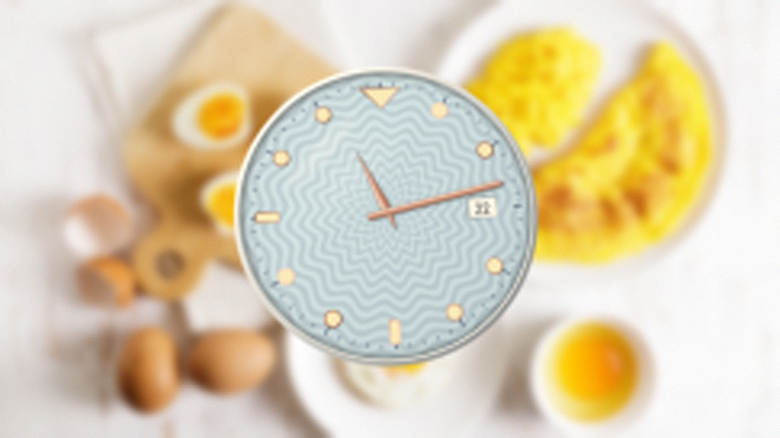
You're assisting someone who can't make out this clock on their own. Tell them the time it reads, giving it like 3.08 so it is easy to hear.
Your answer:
11.13
